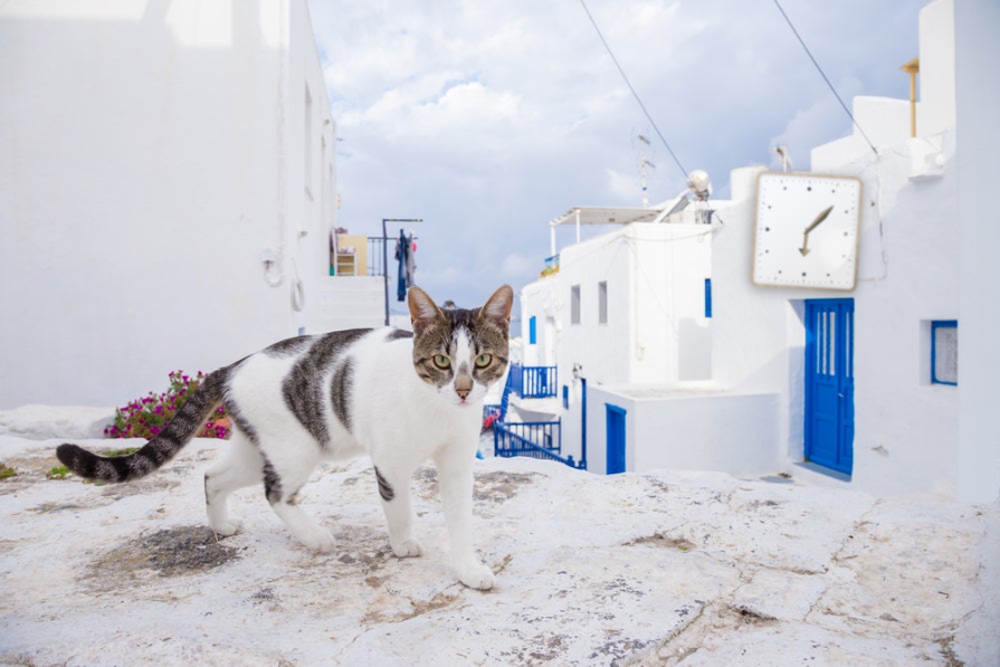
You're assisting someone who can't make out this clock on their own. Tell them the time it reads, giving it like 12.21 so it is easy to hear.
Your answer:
6.07
